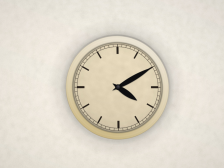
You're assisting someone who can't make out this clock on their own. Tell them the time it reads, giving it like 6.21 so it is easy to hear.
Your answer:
4.10
